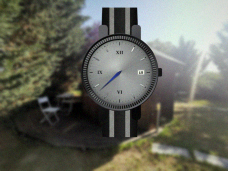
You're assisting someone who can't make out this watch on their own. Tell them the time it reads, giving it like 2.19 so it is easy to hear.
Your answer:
7.38
